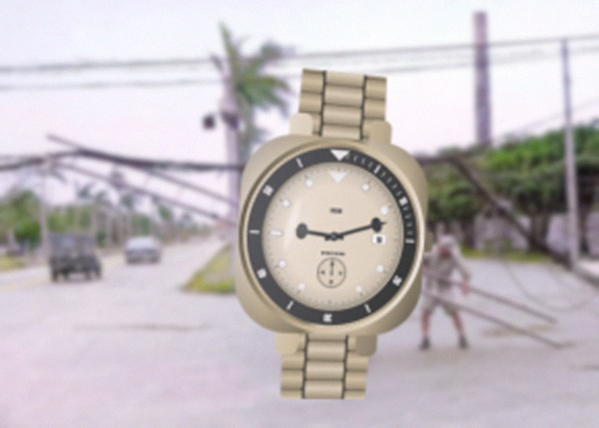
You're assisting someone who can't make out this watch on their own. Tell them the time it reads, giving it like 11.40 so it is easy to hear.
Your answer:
9.12
